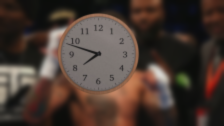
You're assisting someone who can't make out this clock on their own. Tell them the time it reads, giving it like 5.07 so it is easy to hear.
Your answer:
7.48
